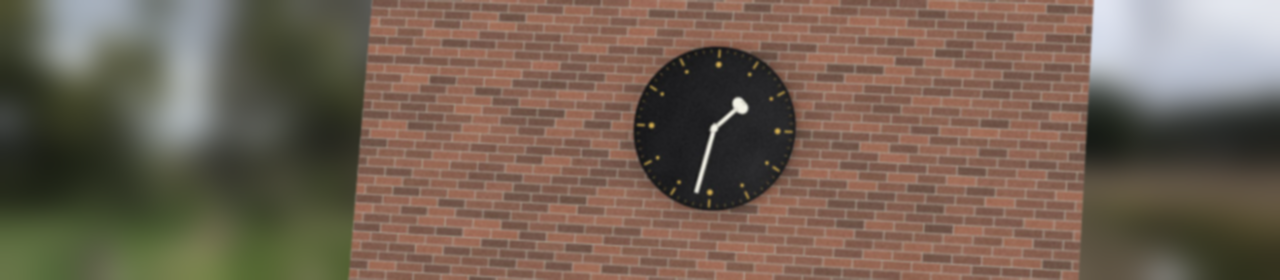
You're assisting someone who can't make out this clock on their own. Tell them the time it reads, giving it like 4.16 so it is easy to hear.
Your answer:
1.32
